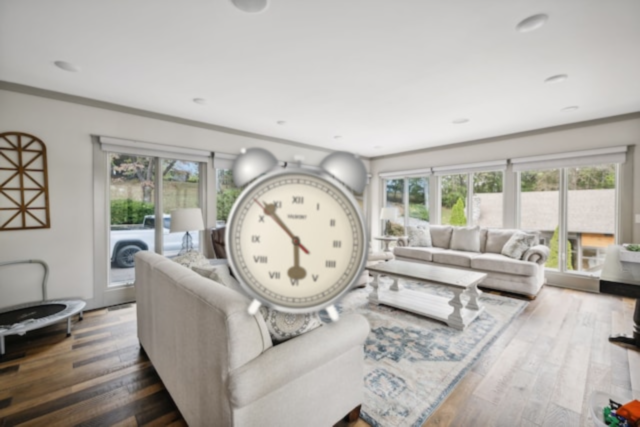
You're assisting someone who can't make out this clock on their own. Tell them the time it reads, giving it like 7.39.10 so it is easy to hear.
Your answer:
5.52.52
